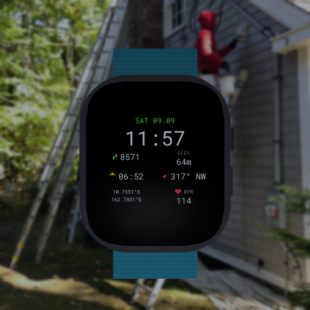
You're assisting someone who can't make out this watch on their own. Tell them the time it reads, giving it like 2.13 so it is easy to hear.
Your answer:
11.57
